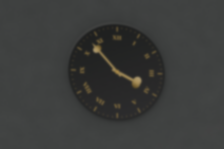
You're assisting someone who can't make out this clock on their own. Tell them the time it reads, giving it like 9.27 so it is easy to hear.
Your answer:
3.53
